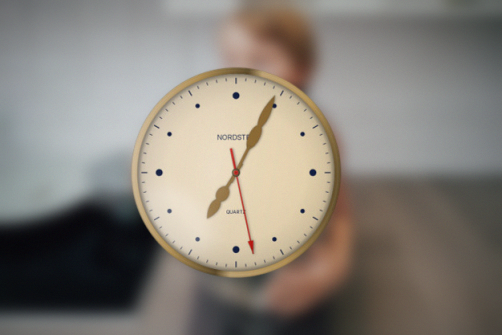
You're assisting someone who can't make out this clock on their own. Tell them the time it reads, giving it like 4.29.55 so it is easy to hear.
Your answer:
7.04.28
